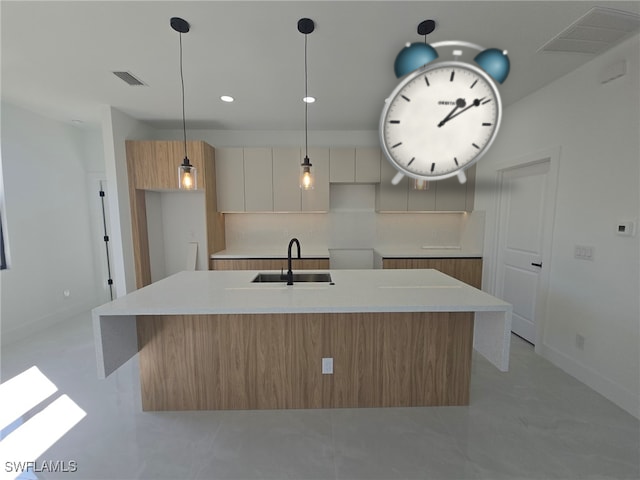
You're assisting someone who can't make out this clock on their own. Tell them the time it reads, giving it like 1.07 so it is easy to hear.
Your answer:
1.09
